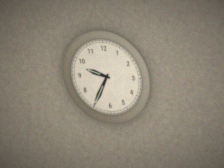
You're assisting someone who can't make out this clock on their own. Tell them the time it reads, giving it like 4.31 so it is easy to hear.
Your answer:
9.35
